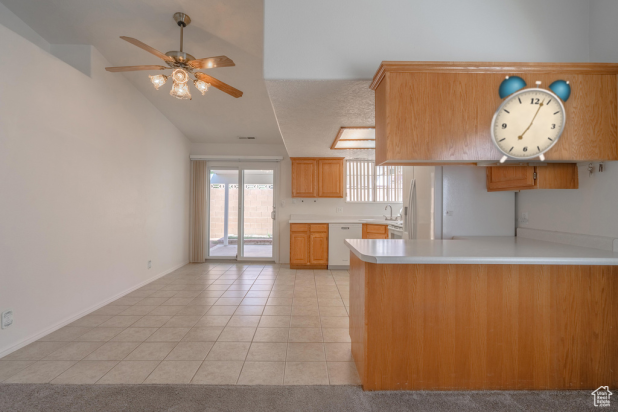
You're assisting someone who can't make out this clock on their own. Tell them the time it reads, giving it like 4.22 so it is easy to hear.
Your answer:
7.03
